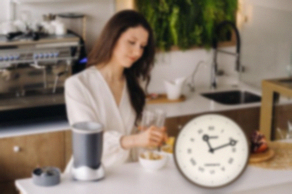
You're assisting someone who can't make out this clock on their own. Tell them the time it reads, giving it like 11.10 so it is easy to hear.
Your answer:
11.12
